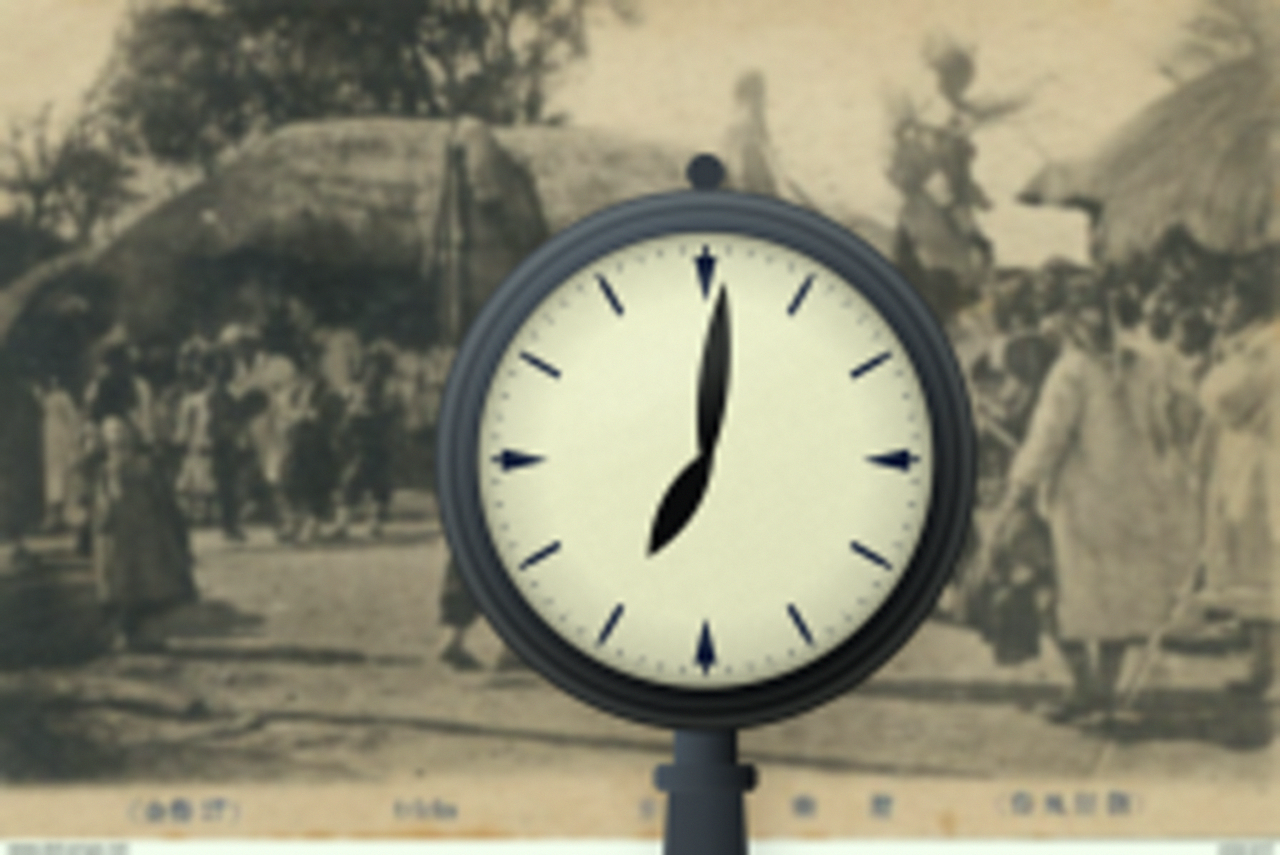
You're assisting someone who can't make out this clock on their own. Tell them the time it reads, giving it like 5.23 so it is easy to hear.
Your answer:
7.01
